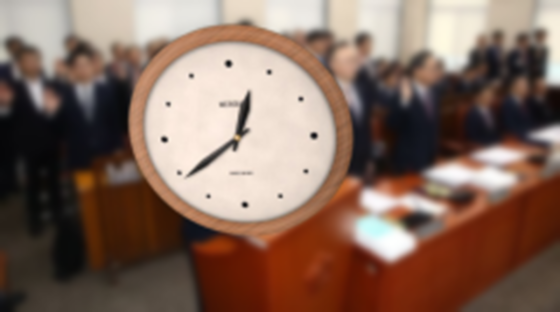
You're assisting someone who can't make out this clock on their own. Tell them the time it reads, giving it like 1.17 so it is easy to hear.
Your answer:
12.39
